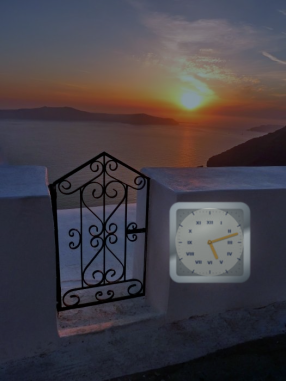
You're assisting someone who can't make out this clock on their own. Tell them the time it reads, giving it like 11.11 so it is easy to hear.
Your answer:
5.12
